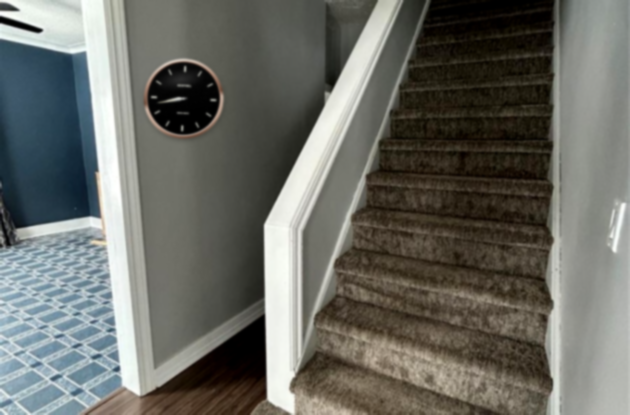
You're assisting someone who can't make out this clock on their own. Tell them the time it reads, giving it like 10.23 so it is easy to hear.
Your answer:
8.43
